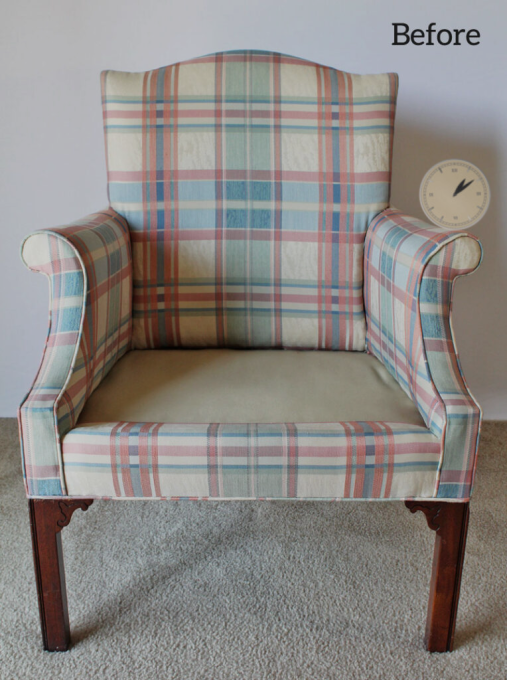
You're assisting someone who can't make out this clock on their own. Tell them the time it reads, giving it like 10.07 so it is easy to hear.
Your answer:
1.09
